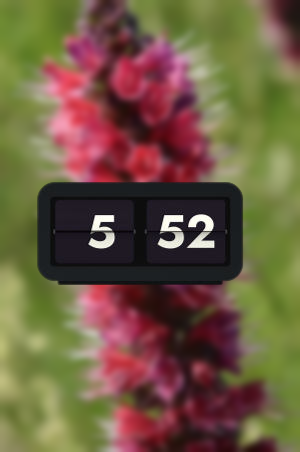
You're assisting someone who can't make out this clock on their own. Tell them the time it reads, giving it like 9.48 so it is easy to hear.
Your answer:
5.52
